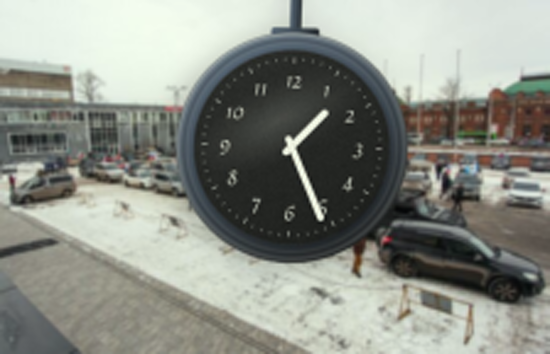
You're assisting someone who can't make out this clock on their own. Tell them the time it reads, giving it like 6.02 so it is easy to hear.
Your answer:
1.26
